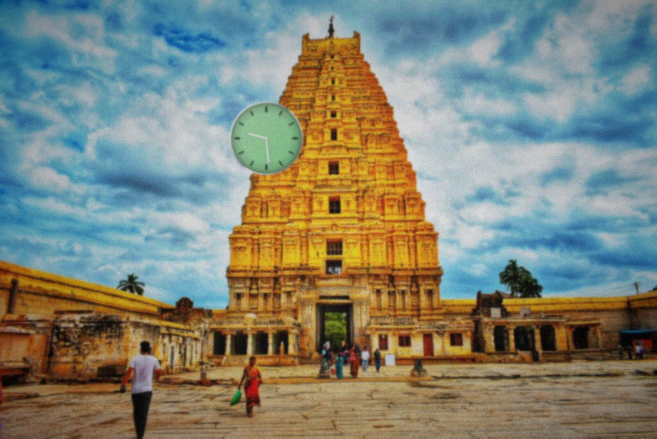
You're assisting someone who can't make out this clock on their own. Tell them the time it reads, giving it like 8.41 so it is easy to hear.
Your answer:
9.29
